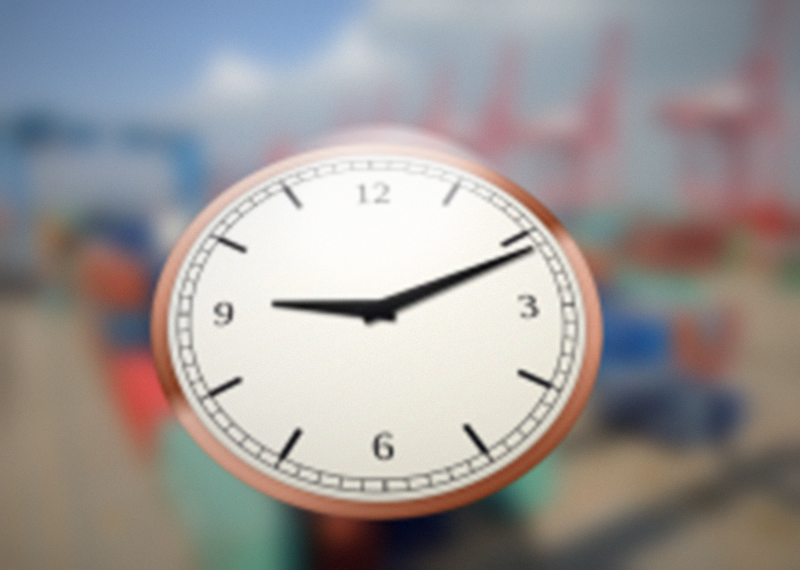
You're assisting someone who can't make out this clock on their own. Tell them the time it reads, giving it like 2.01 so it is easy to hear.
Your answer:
9.11
